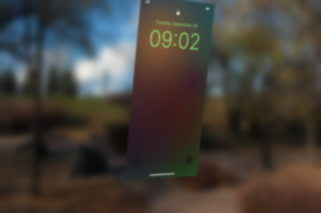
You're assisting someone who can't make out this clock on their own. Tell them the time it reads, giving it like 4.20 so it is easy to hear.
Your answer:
9.02
